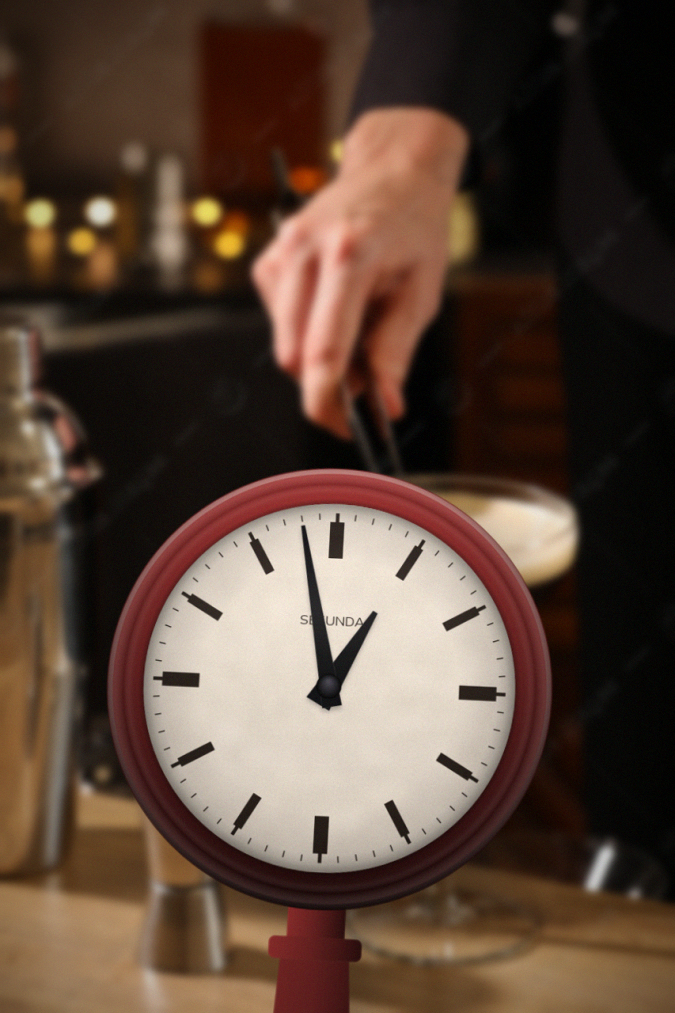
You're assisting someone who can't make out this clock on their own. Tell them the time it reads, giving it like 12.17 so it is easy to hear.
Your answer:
12.58
